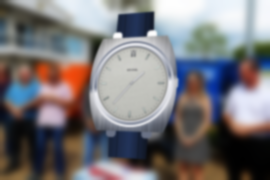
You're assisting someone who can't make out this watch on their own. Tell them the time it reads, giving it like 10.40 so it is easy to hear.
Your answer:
1.37
